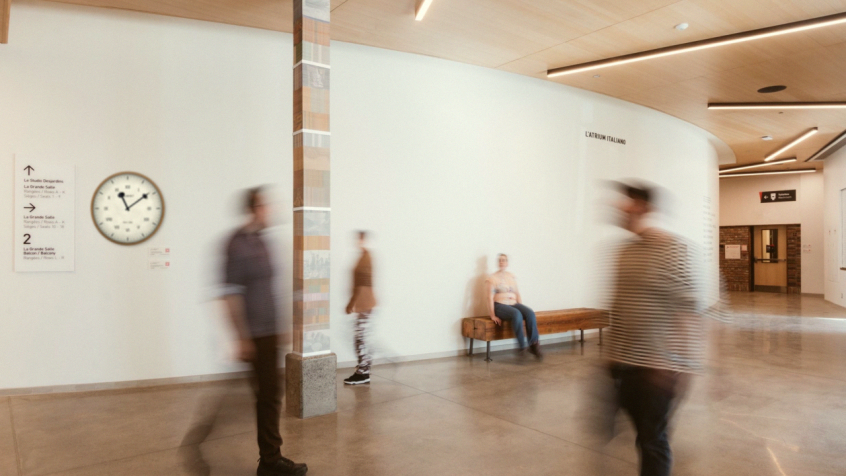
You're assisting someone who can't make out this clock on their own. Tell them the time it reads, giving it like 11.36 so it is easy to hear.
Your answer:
11.09
